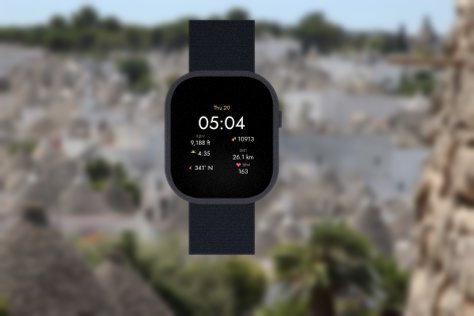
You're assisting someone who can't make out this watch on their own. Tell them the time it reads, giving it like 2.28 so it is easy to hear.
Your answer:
5.04
